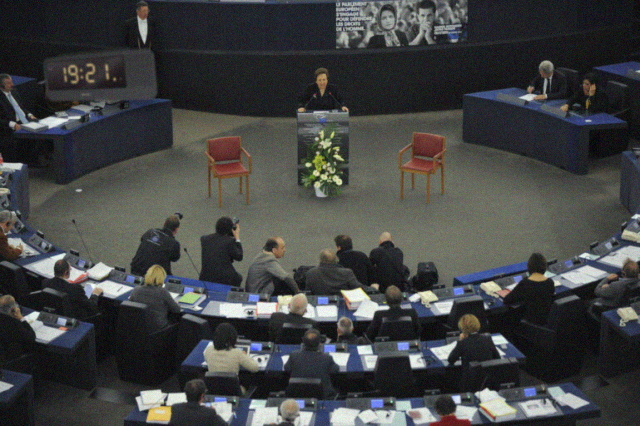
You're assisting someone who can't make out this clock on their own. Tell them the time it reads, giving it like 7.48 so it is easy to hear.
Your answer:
19.21
